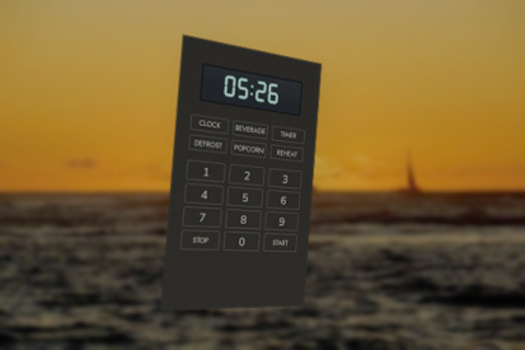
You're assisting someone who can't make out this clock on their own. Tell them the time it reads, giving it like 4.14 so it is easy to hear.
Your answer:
5.26
